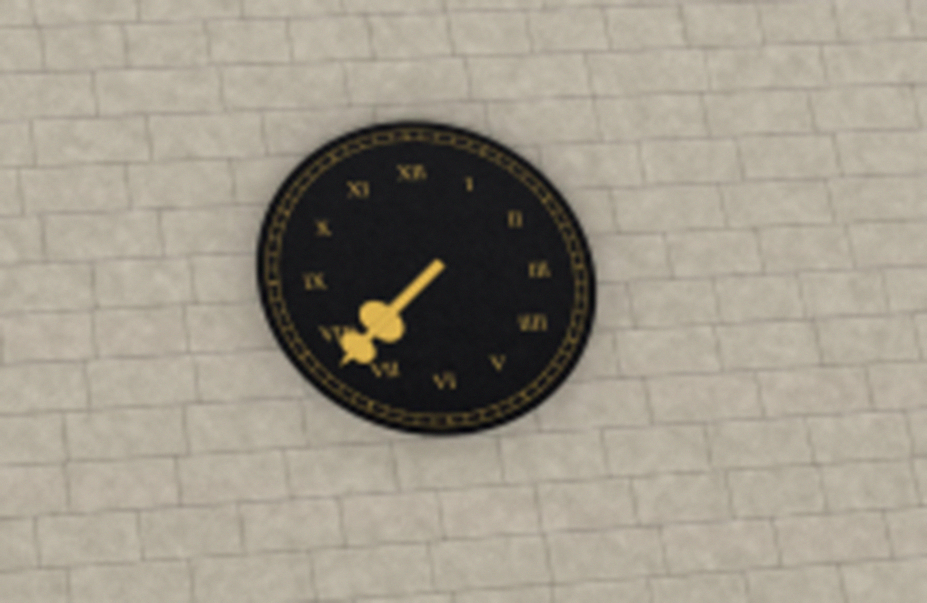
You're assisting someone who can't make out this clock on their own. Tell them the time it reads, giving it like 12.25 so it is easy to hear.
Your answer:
7.38
